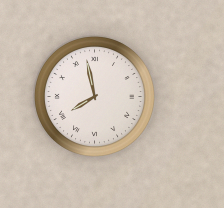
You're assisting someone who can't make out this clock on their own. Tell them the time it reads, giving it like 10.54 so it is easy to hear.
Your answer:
7.58
